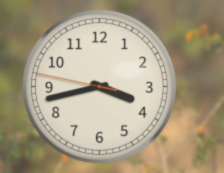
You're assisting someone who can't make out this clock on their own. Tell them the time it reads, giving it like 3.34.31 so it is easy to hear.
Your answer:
3.42.47
